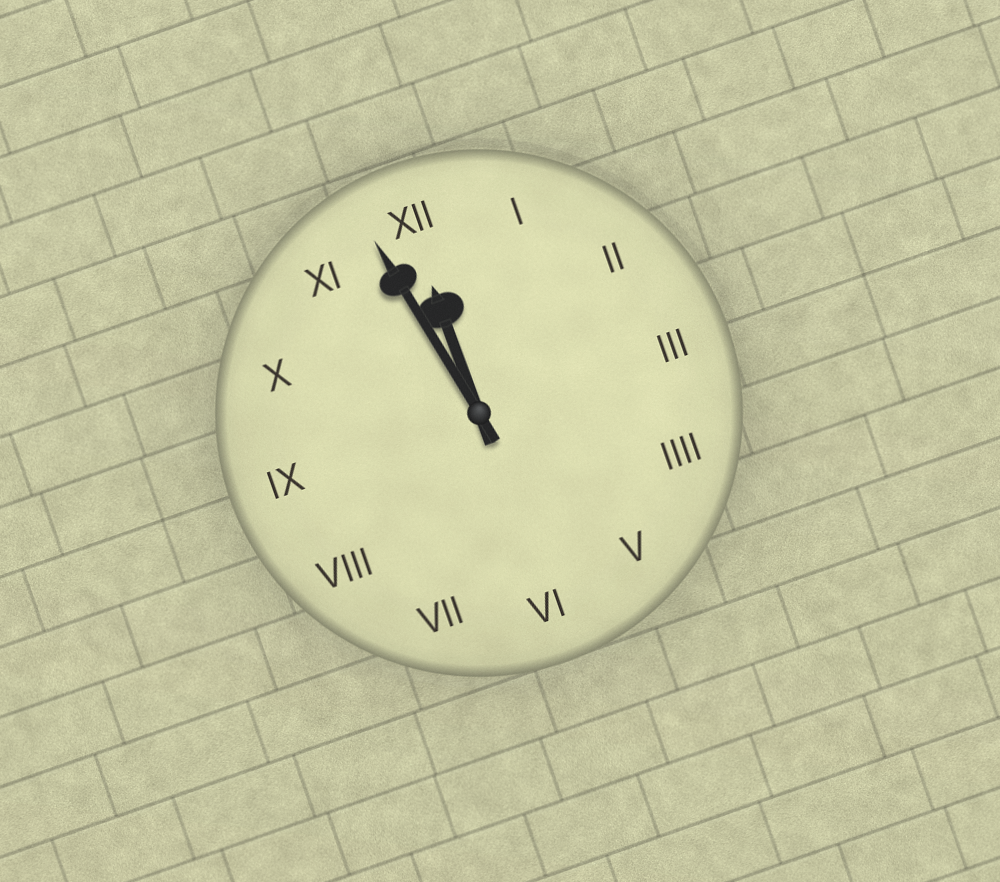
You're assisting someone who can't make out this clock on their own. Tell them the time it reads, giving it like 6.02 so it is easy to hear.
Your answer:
11.58
